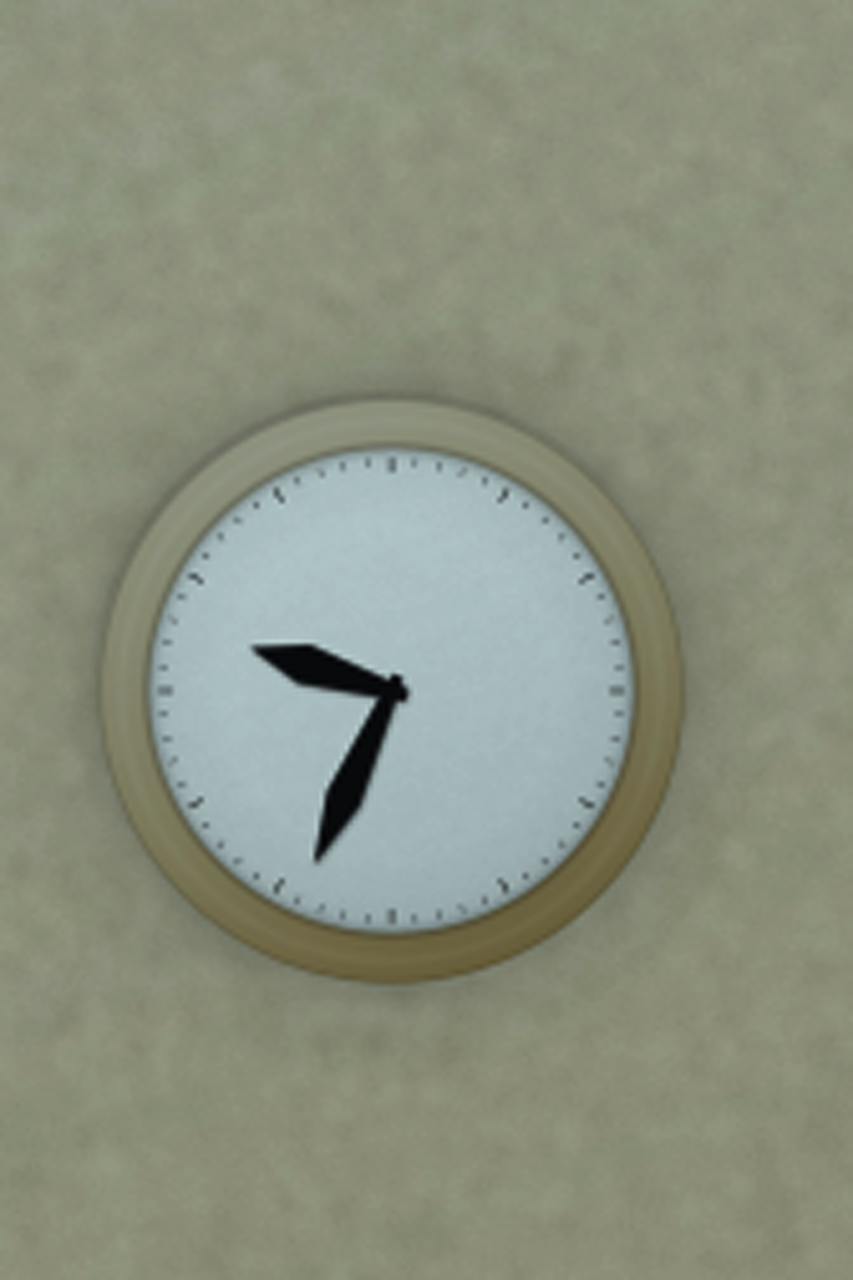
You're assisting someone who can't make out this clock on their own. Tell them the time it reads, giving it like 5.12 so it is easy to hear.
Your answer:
9.34
